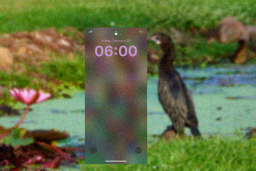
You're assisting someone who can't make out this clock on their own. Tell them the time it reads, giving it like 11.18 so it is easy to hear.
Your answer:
6.00
